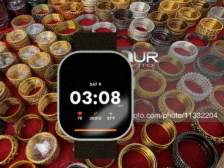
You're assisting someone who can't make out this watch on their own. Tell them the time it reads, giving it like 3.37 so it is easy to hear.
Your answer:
3.08
